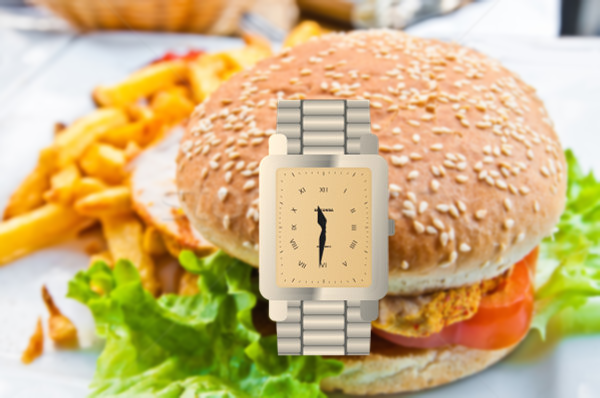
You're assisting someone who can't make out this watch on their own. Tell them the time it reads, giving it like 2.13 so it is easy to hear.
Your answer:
11.31
